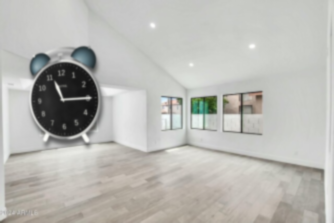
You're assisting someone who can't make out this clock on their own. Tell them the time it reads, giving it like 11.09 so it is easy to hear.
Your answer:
11.15
